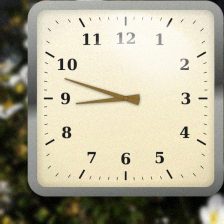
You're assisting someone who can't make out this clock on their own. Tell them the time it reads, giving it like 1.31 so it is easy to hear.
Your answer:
8.48
